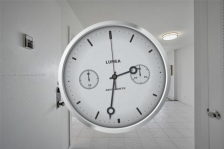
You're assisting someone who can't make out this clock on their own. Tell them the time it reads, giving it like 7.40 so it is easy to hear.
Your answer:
2.32
